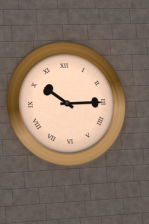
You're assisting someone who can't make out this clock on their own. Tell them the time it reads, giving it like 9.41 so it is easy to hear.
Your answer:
10.15
